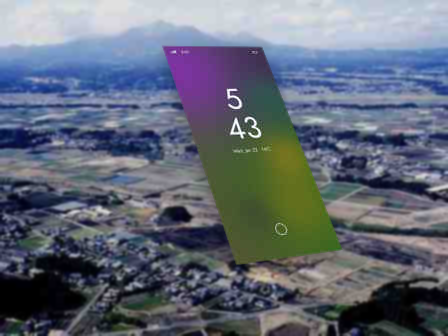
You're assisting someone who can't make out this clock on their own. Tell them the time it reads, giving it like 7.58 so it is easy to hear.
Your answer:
5.43
